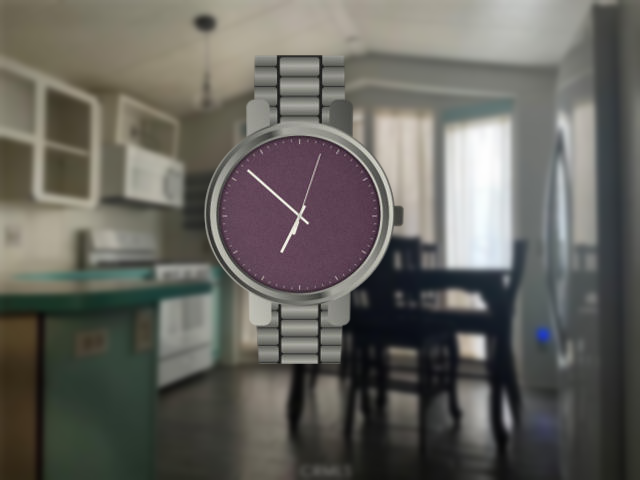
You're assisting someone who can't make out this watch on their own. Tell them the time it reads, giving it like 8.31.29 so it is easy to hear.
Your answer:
6.52.03
